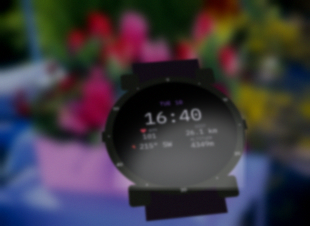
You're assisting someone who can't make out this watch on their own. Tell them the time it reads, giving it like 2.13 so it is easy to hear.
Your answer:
16.40
